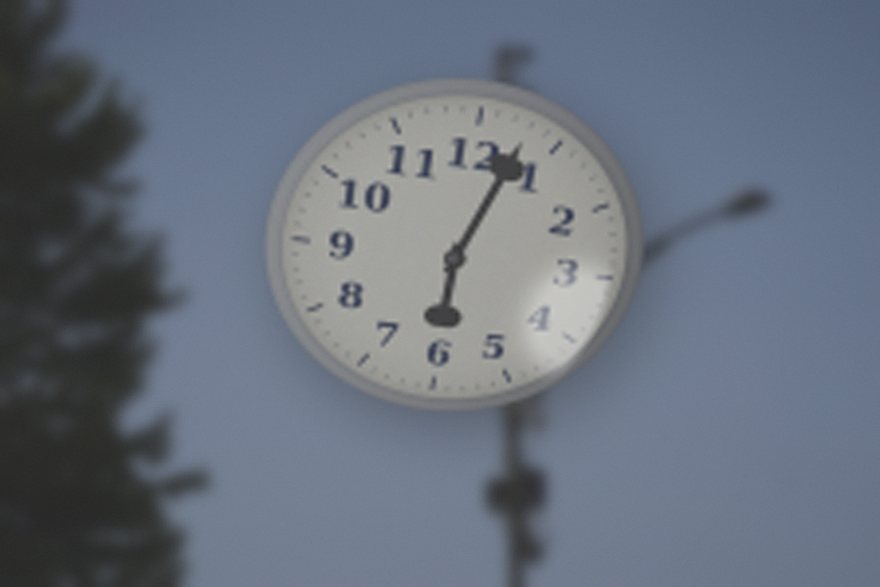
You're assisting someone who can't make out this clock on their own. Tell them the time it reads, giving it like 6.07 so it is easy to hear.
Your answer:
6.03
